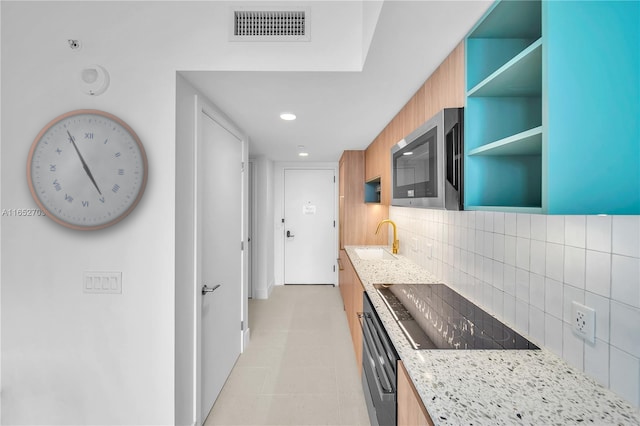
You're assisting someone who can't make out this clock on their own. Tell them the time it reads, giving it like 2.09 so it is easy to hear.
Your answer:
4.55
